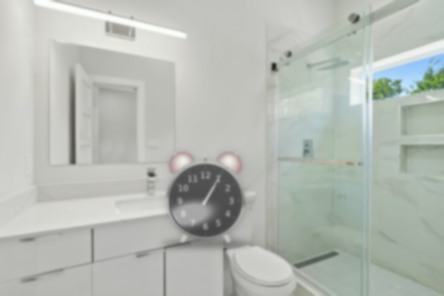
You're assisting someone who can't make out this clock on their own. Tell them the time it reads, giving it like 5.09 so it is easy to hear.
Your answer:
1.05
